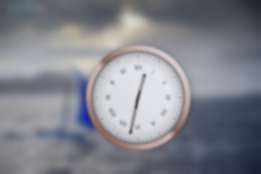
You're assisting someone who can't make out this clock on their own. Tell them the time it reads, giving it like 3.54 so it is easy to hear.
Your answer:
12.32
